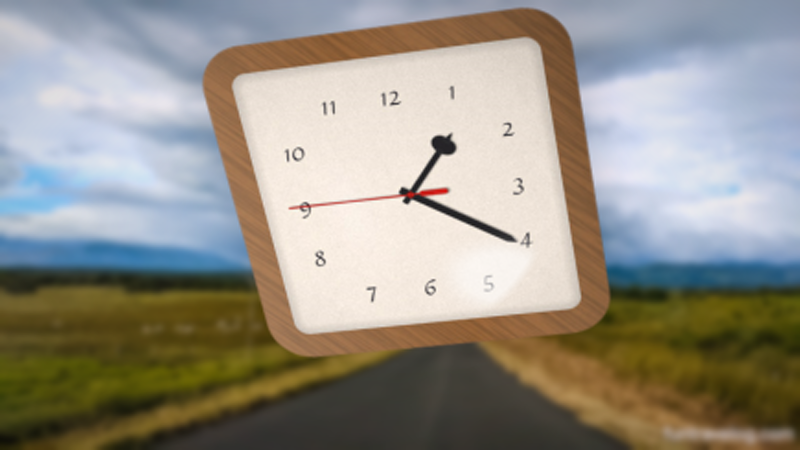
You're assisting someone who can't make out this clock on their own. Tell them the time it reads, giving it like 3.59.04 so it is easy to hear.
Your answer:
1.20.45
